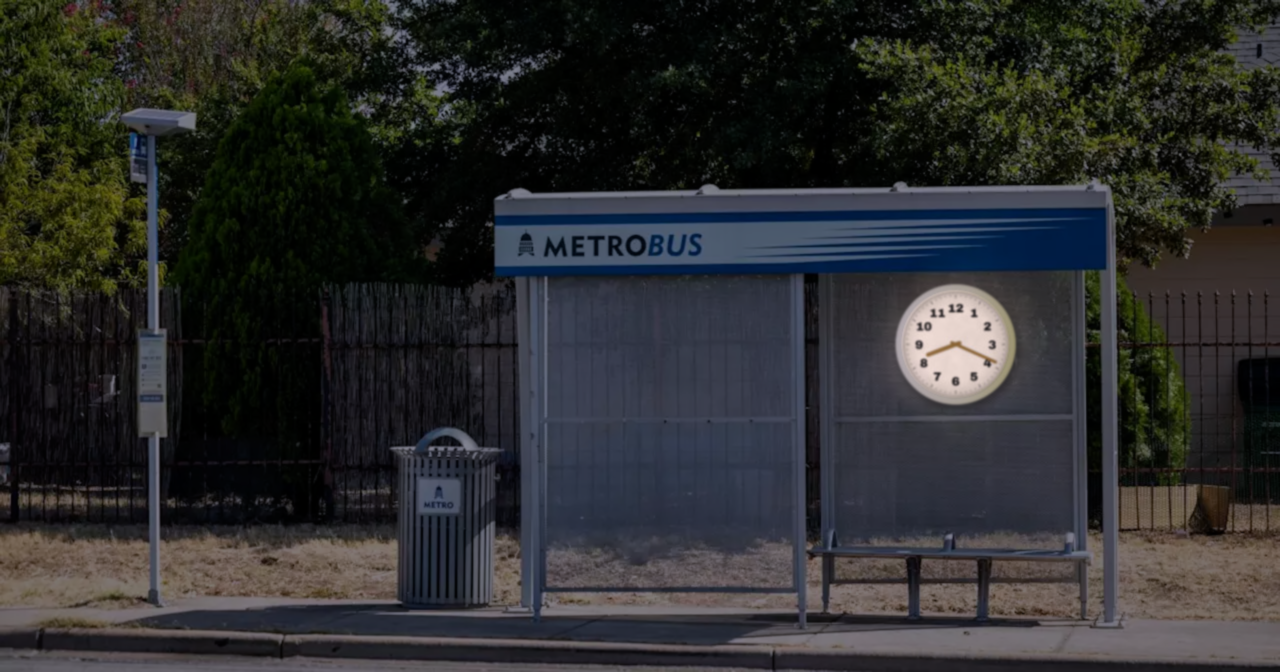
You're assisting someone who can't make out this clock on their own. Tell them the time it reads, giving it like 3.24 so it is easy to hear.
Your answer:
8.19
